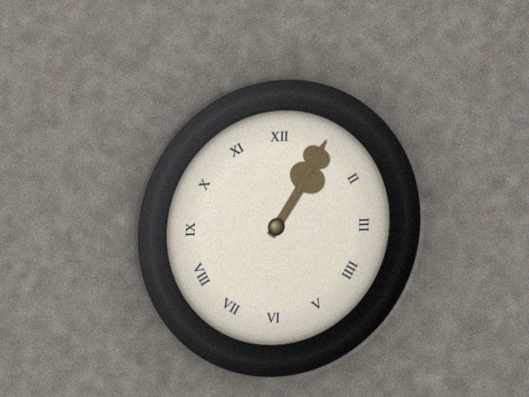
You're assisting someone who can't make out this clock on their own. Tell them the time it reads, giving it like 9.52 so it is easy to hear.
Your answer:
1.05
